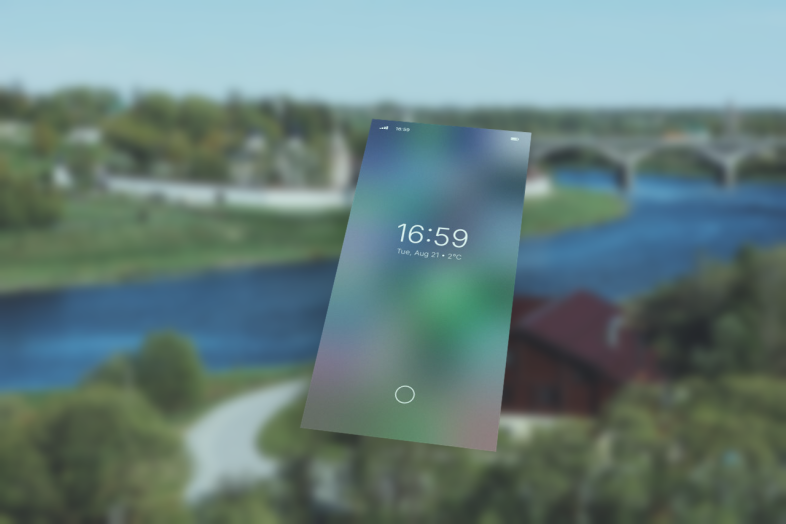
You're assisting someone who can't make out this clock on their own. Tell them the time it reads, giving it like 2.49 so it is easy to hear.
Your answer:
16.59
